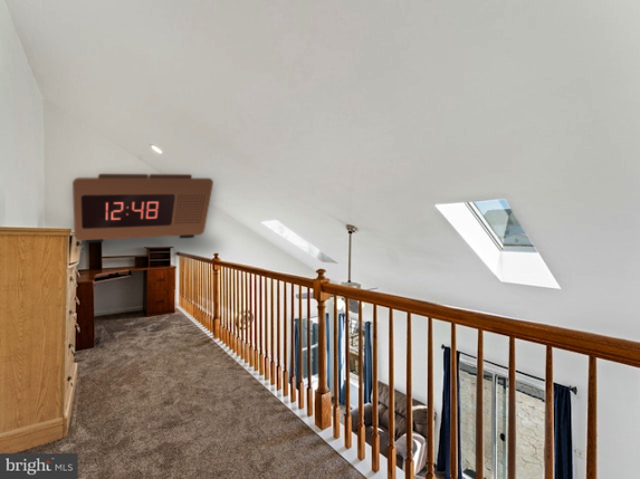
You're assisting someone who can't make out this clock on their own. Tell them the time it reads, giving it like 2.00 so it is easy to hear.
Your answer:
12.48
